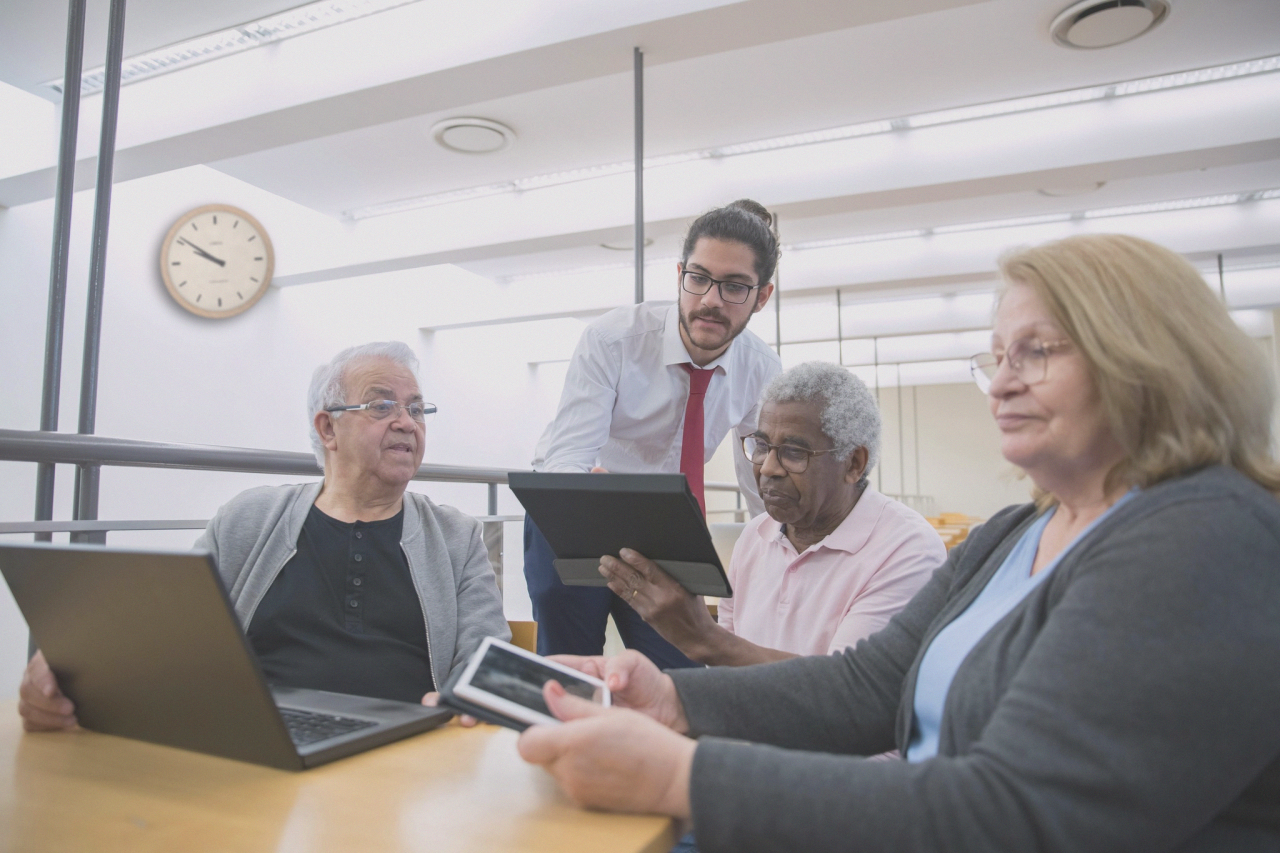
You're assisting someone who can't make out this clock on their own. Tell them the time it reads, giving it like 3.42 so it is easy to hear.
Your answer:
9.51
